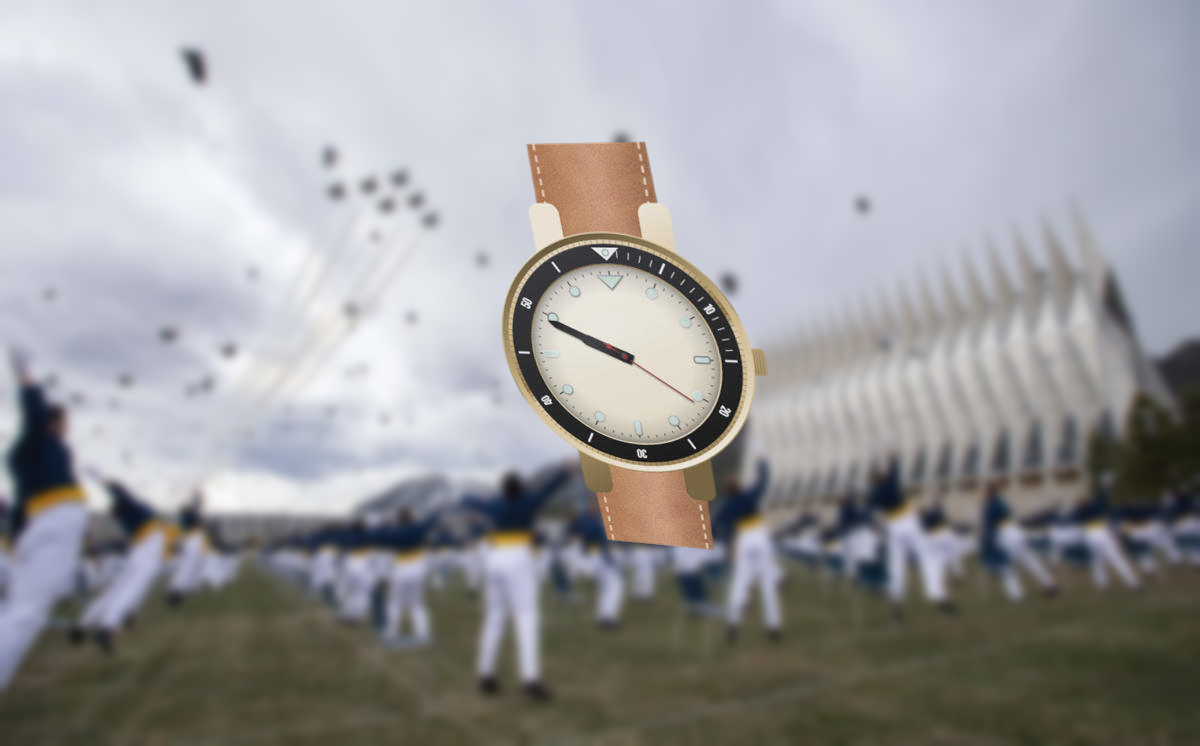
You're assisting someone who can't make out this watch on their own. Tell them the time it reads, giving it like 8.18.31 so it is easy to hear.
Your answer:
9.49.21
